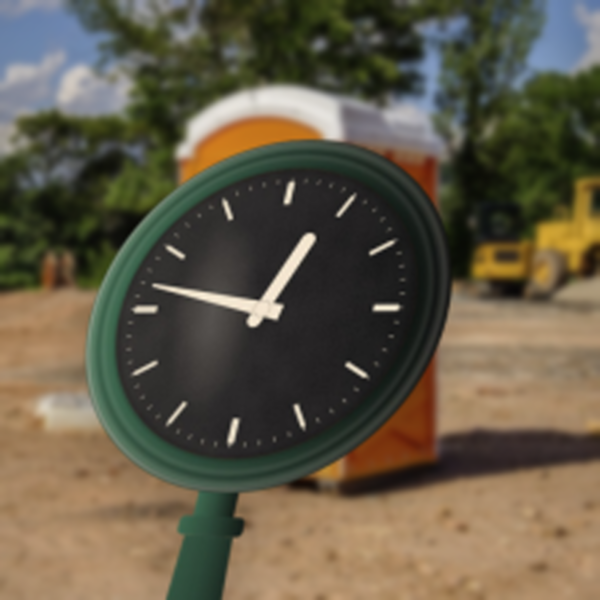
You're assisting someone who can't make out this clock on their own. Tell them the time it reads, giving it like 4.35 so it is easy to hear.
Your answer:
12.47
